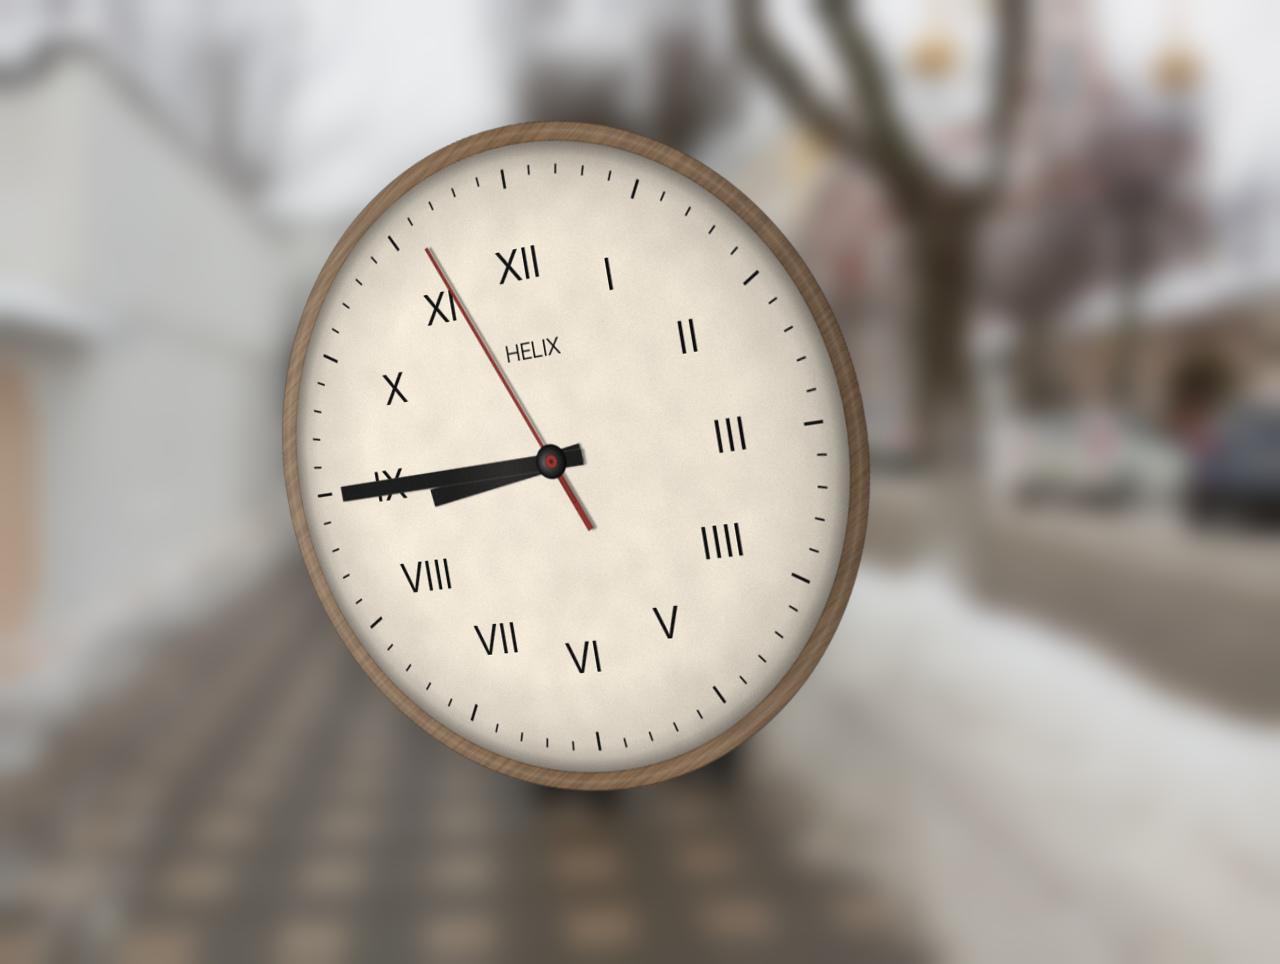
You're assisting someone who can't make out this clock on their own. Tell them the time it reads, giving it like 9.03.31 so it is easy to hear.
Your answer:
8.44.56
